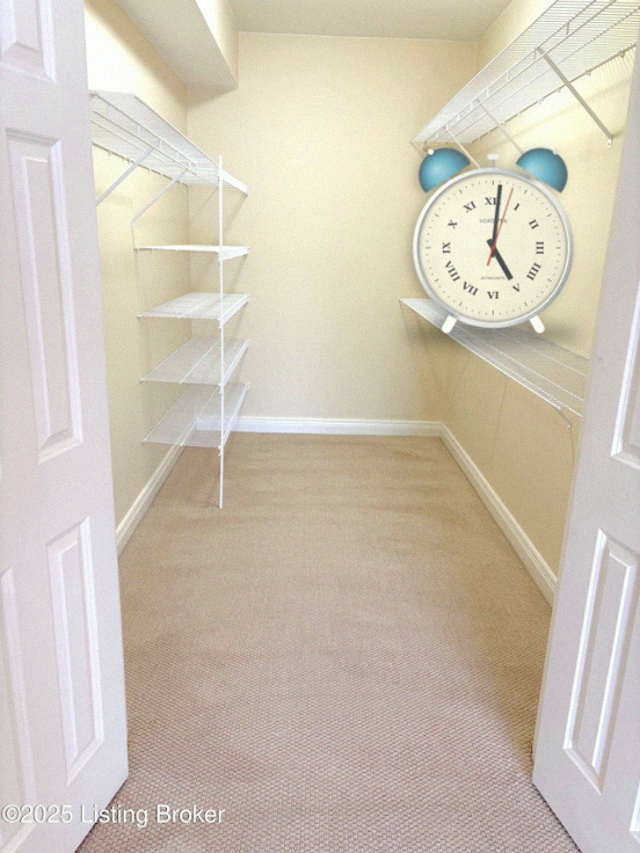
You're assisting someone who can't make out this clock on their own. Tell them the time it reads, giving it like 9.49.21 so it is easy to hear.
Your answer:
5.01.03
